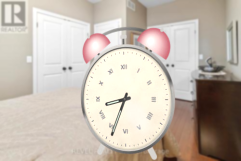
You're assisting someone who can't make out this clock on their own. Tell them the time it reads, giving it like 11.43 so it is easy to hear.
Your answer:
8.34
